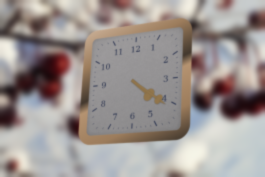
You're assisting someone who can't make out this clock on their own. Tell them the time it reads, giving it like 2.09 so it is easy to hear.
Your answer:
4.21
